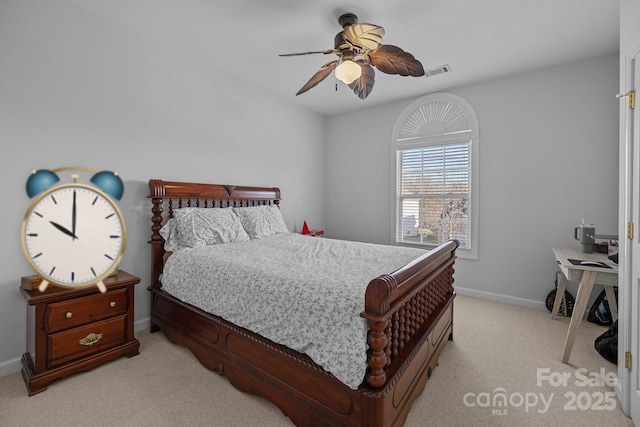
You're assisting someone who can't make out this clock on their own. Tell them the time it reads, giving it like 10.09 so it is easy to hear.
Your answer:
10.00
